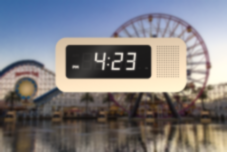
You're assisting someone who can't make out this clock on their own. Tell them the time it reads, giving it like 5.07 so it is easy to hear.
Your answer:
4.23
